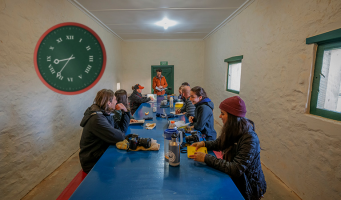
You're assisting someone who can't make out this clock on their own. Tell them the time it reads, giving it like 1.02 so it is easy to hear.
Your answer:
8.36
